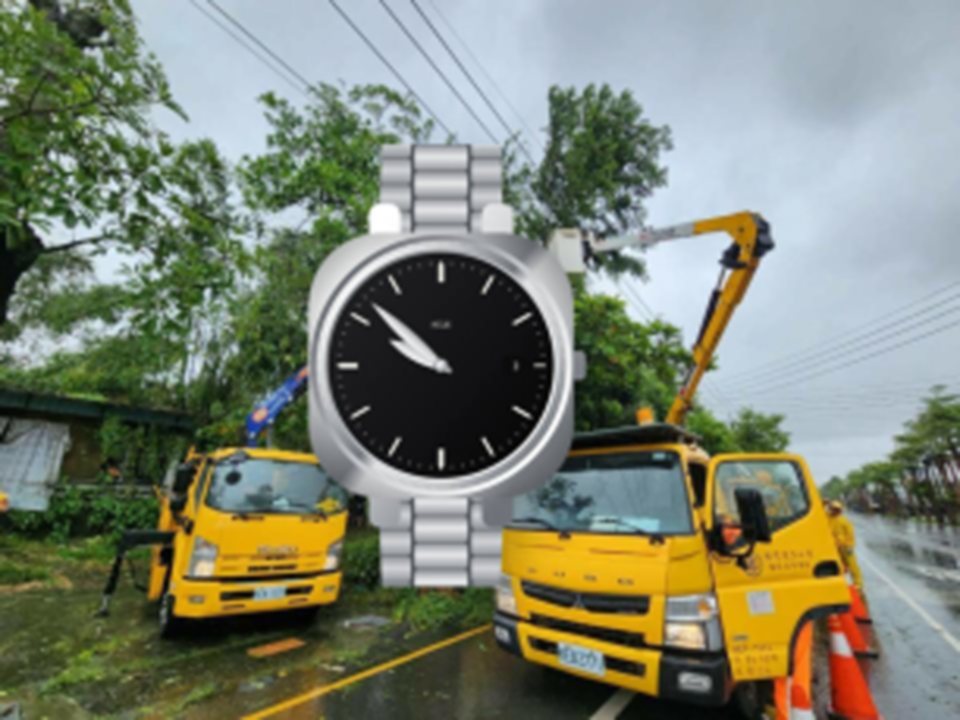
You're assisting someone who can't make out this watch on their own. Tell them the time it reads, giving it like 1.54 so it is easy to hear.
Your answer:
9.52
